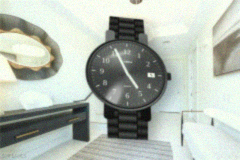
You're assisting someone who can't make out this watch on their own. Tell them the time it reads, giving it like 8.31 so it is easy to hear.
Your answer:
4.56
